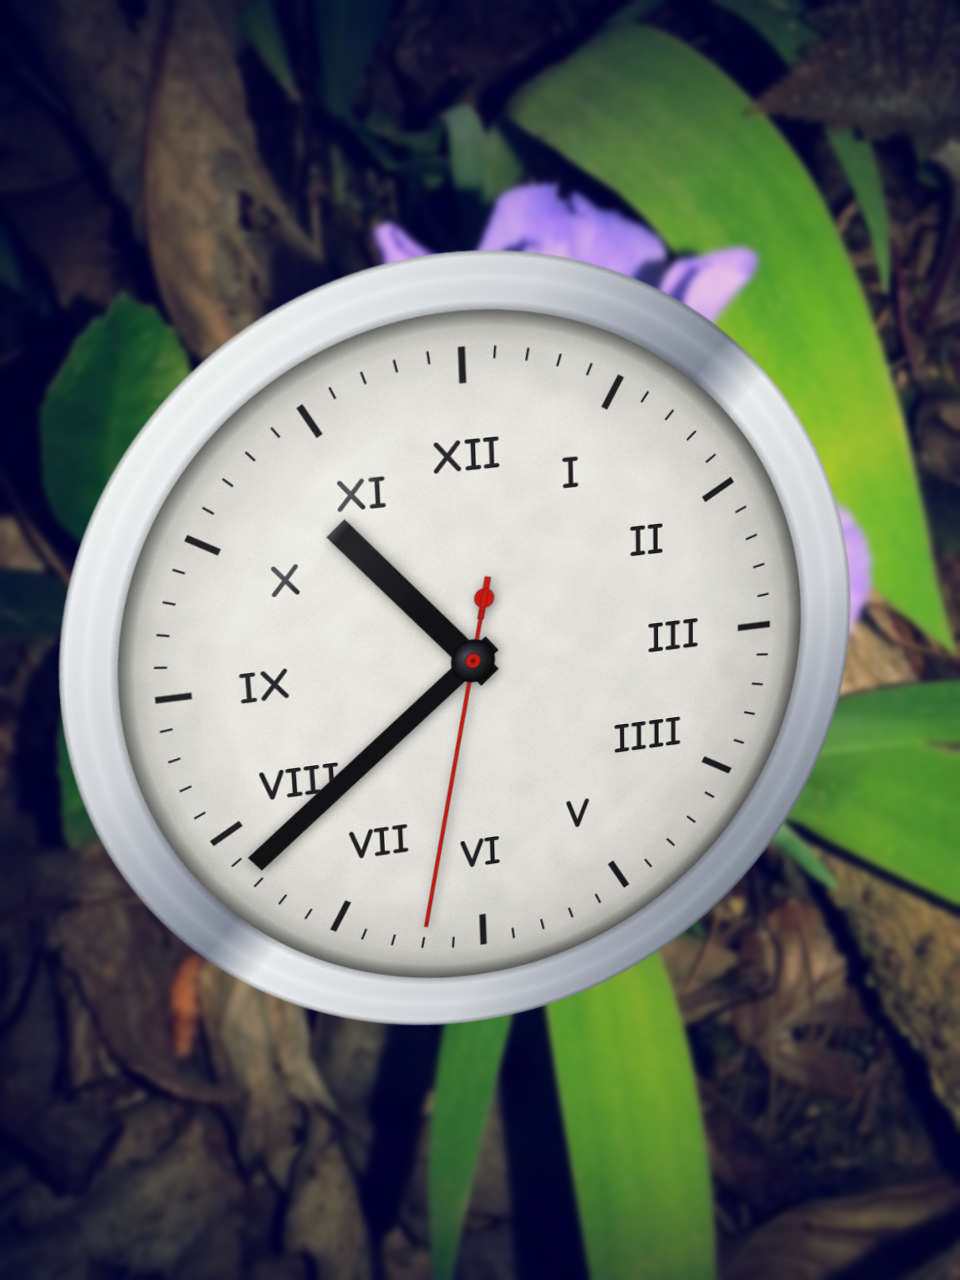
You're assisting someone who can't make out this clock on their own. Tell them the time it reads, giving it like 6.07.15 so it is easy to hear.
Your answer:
10.38.32
